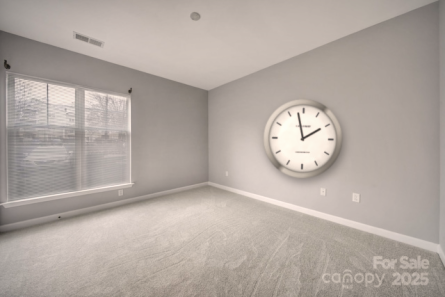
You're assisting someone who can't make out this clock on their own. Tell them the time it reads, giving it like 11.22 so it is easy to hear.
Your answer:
1.58
